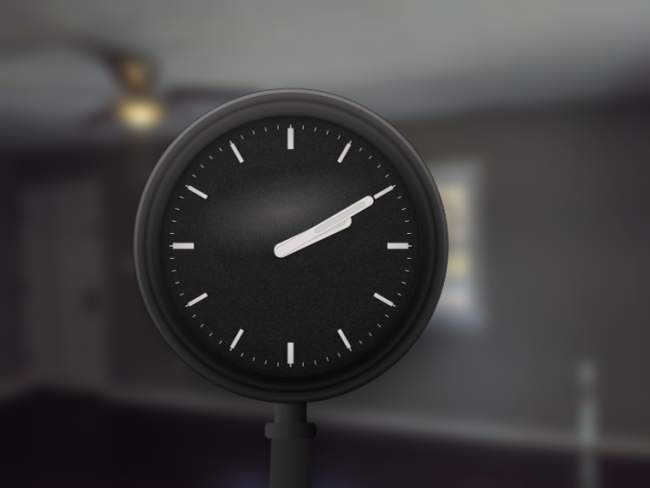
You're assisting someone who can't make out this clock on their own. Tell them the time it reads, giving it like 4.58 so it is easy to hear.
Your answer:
2.10
